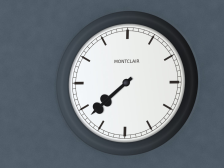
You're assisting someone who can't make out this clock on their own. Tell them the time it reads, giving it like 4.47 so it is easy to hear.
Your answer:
7.38
